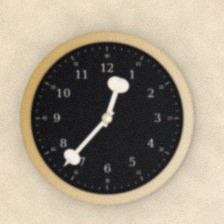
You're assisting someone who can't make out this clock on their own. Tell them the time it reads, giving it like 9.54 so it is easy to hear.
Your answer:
12.37
